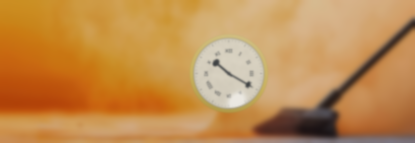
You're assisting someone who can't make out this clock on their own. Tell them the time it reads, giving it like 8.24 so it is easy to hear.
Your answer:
10.20
